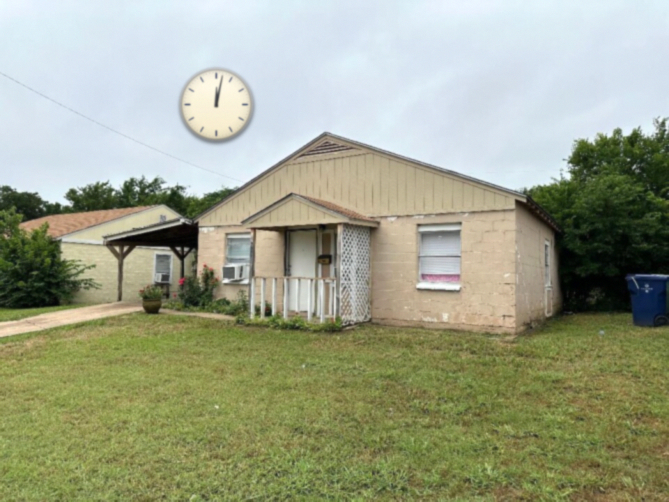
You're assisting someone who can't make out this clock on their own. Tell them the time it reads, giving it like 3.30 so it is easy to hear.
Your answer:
12.02
